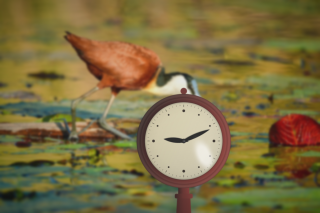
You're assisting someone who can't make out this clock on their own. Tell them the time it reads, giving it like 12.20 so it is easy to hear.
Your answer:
9.11
